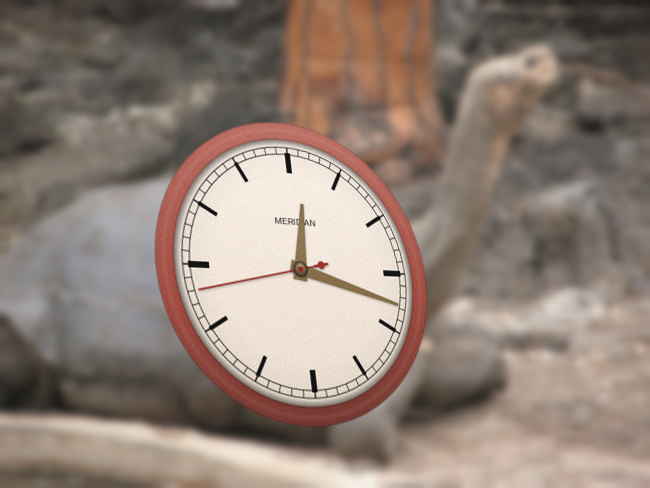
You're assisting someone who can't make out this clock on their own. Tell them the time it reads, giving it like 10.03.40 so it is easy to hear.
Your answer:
12.17.43
